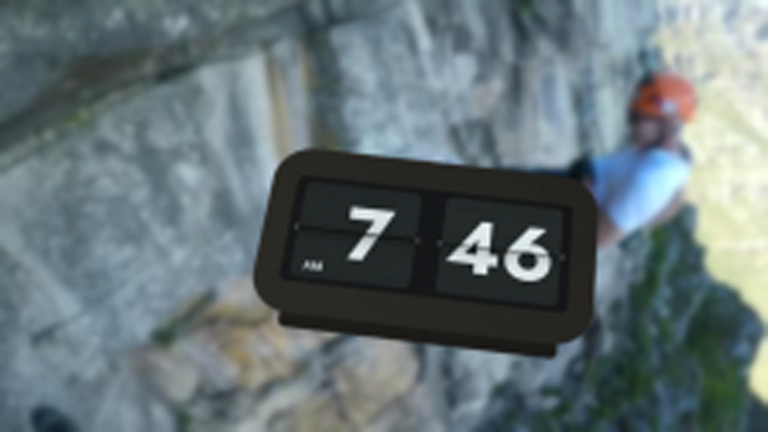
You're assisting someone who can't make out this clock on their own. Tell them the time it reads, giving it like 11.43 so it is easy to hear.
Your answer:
7.46
